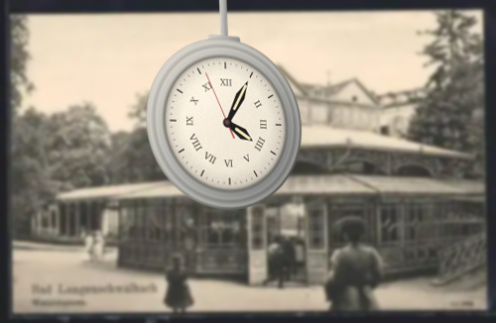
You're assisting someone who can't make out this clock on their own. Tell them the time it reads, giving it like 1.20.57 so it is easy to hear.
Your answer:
4.04.56
